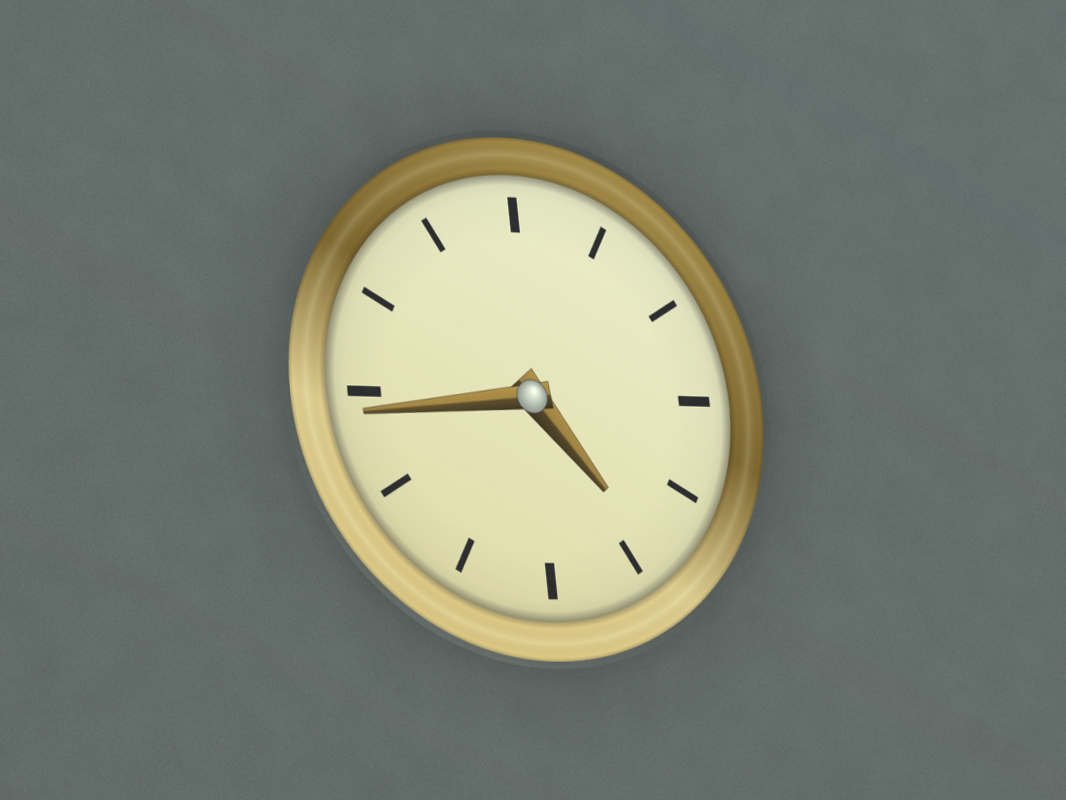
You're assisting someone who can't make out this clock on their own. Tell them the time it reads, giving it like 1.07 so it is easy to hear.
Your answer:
4.44
